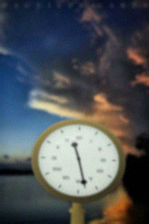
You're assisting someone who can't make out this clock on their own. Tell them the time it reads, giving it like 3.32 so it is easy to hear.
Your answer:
11.28
